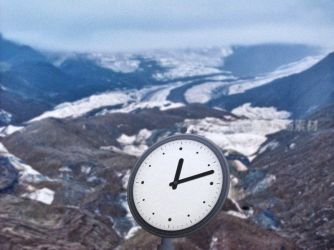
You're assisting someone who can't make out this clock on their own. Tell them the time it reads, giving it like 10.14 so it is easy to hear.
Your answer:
12.12
